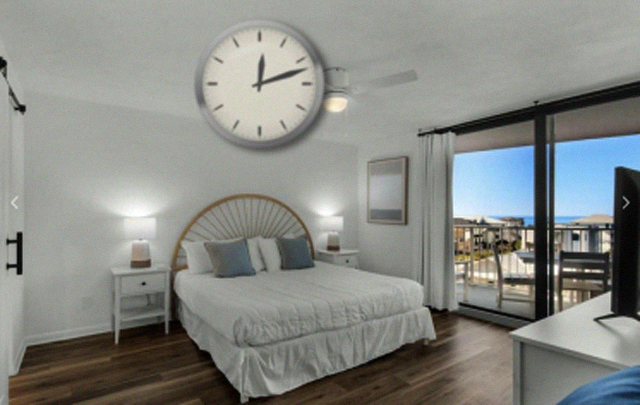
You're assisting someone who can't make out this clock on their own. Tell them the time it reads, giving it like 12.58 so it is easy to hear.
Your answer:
12.12
